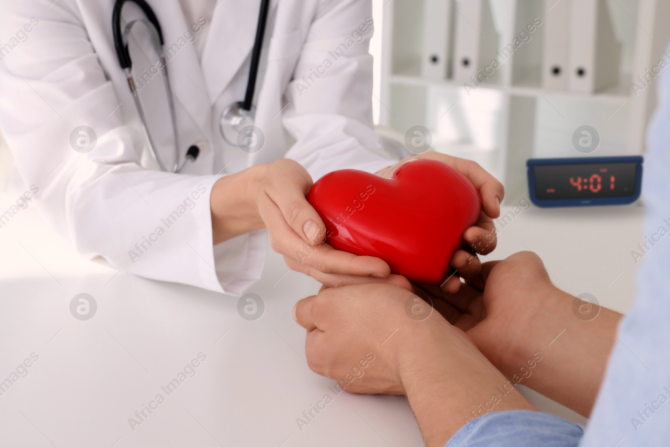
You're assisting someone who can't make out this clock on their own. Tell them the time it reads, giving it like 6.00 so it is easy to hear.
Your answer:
4.01
